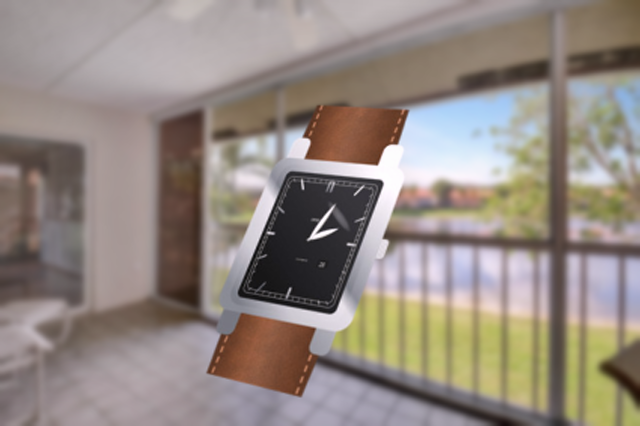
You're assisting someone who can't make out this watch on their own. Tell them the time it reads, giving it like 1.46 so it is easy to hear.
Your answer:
2.03
